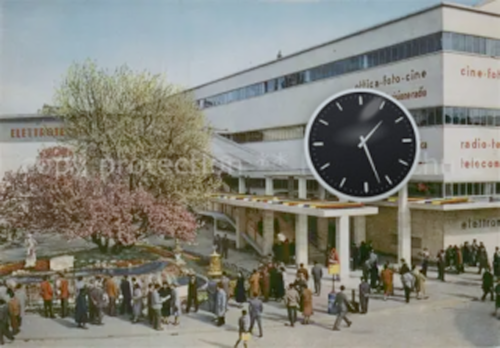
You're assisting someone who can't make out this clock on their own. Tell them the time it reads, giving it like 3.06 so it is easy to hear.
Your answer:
1.27
